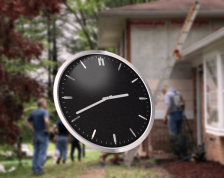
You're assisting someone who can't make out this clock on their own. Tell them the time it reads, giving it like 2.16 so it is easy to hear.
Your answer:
2.41
